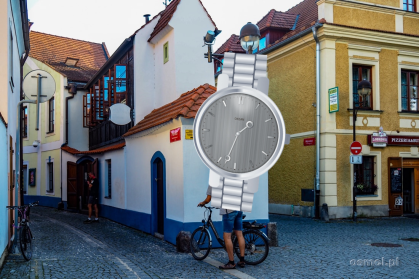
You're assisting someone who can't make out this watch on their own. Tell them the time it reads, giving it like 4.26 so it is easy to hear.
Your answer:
1.33
